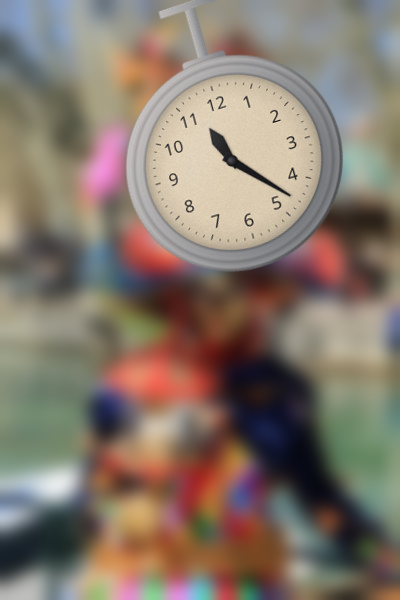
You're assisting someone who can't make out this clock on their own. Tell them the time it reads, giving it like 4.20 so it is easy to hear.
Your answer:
11.23
